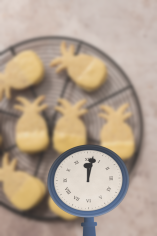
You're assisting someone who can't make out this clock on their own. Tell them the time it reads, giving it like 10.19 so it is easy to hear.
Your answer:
12.02
